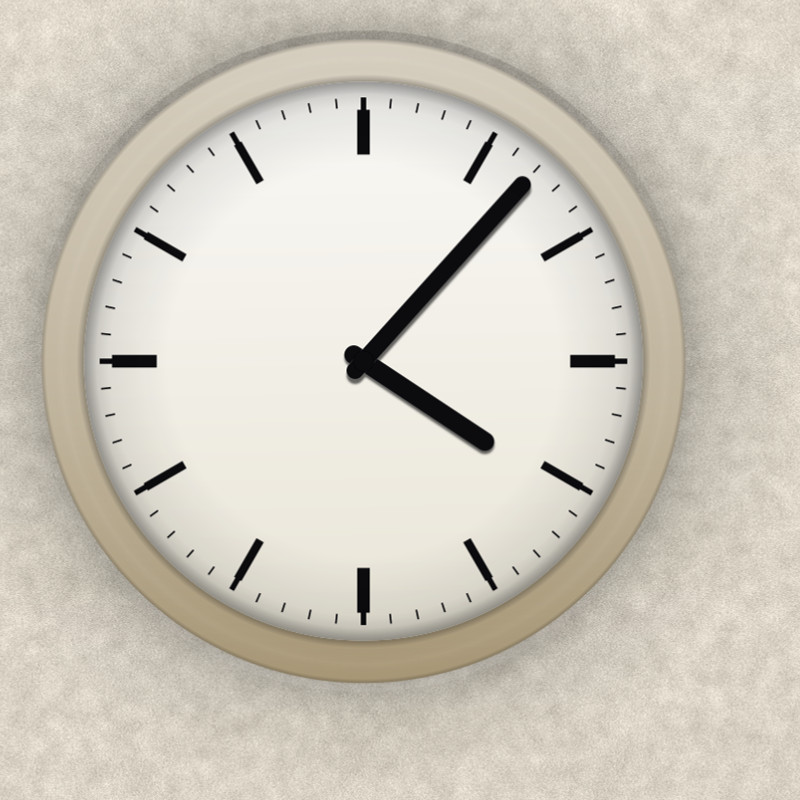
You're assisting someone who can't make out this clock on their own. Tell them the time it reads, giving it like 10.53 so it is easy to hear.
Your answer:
4.07
